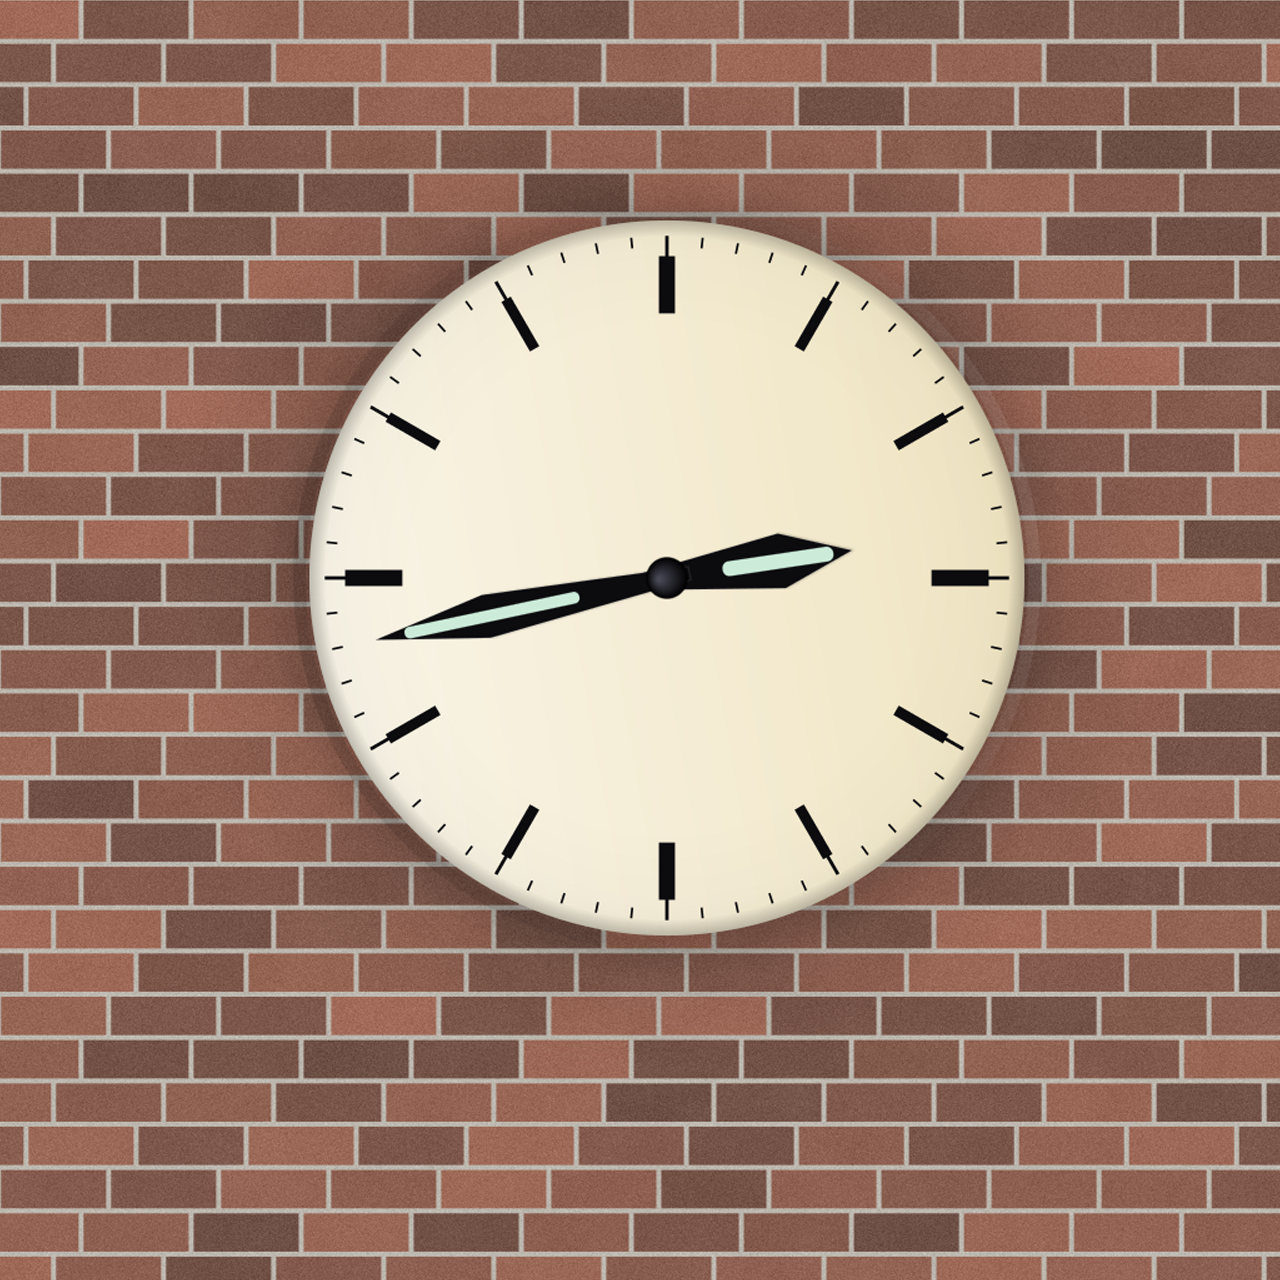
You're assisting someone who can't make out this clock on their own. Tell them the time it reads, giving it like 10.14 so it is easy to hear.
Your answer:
2.43
